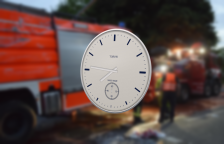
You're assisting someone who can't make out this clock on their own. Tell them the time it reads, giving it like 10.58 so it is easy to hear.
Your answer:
7.46
